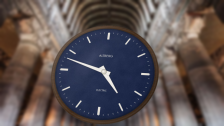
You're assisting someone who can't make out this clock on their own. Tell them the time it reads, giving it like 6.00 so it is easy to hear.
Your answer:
4.48
